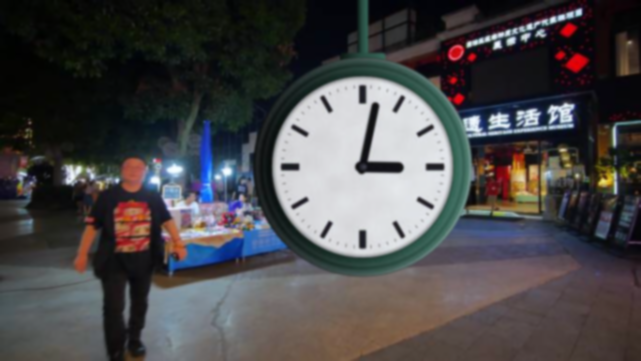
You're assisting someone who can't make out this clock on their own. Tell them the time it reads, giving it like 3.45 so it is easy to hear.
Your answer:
3.02
